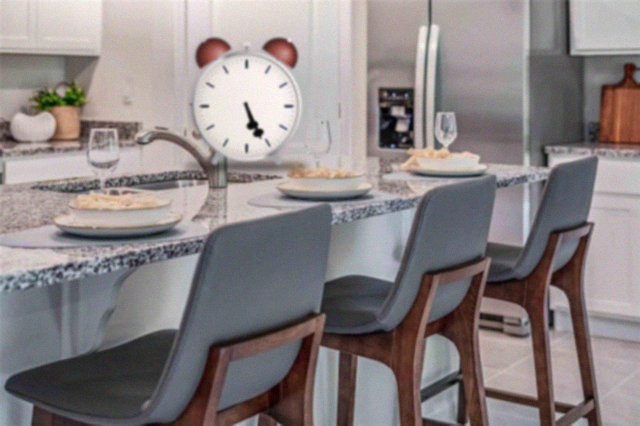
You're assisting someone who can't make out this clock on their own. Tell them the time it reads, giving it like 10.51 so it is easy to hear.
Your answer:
5.26
